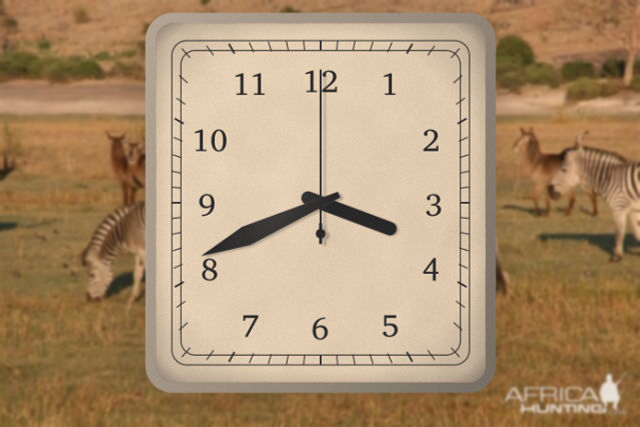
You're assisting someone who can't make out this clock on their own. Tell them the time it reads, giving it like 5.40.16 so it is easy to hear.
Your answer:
3.41.00
